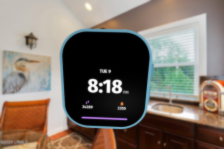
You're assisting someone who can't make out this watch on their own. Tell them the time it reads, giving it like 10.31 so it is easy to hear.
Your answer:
8.18
